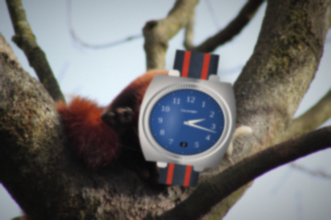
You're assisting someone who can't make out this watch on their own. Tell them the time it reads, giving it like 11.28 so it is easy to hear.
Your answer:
2.17
